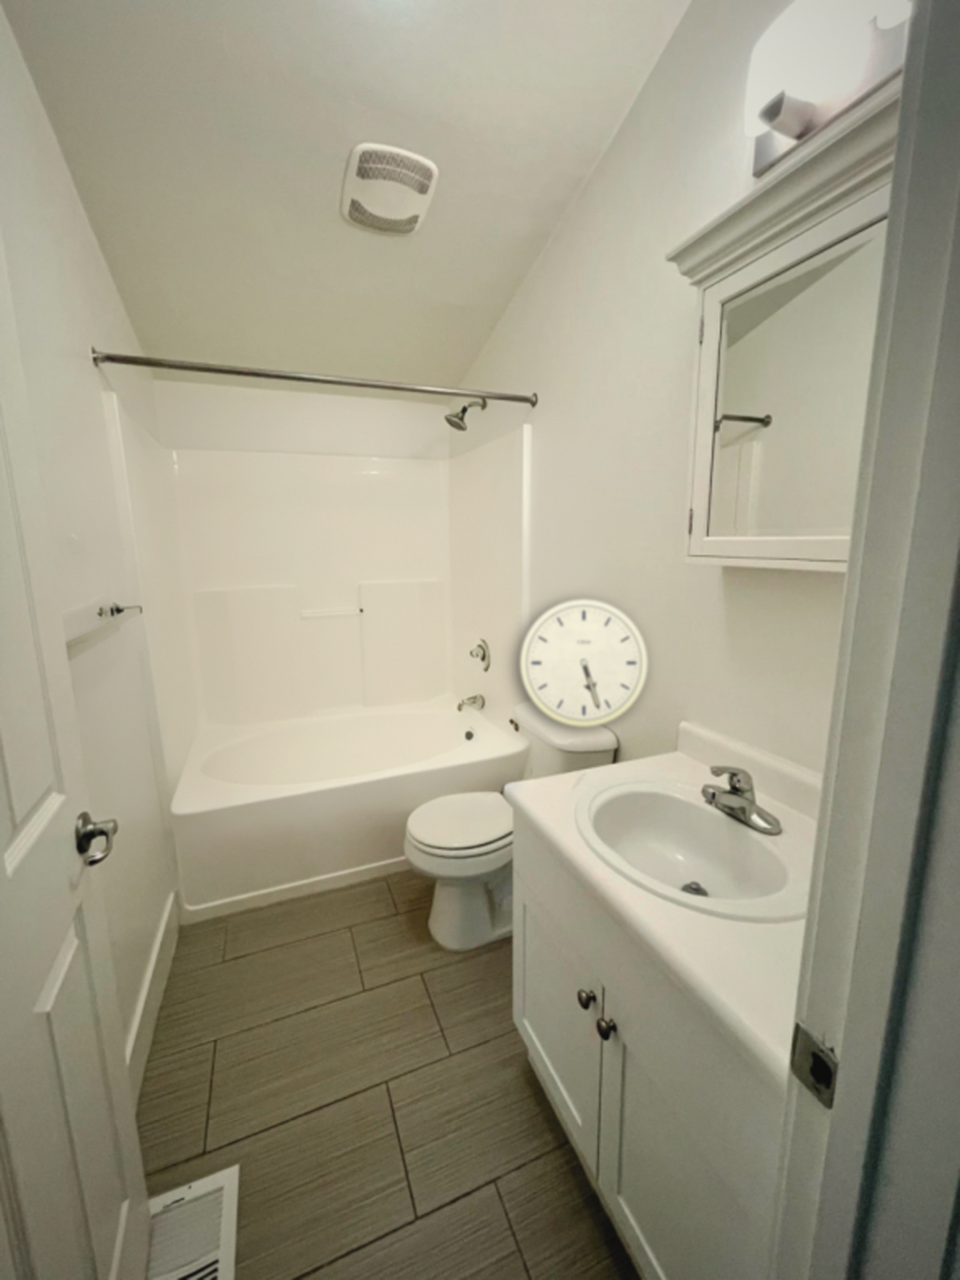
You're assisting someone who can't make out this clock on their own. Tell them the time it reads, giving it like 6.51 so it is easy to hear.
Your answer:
5.27
